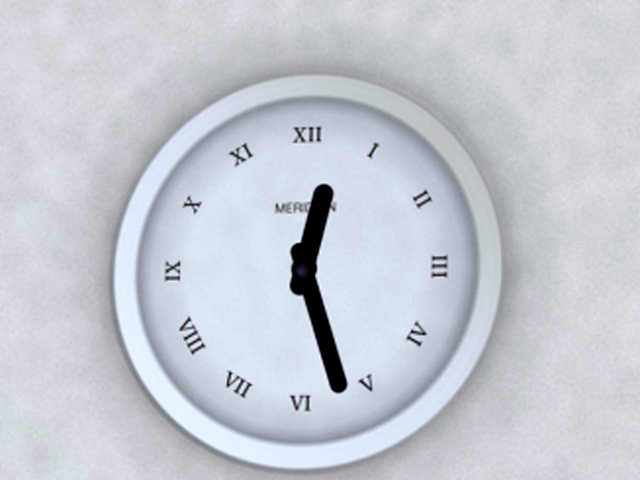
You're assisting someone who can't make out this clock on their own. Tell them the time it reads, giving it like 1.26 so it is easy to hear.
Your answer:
12.27
